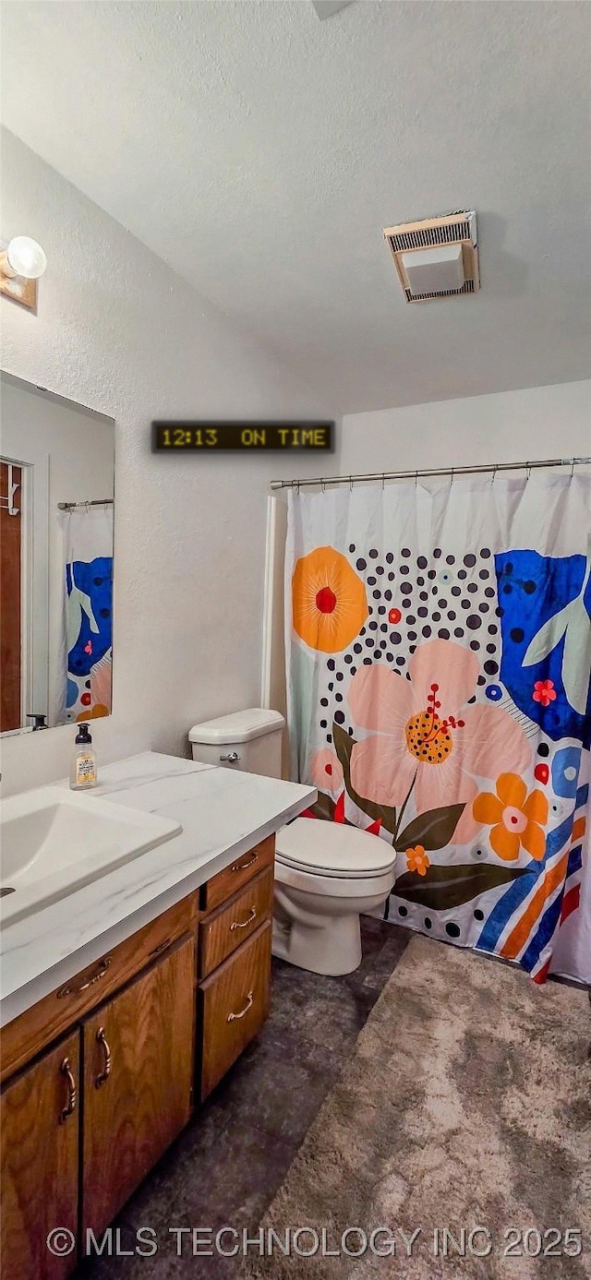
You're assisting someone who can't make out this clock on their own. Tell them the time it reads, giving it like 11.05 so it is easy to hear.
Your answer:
12.13
